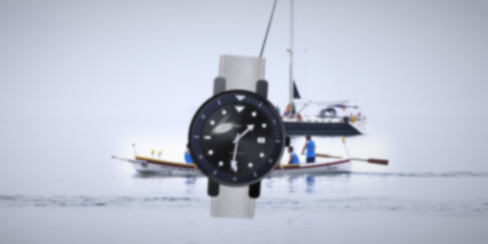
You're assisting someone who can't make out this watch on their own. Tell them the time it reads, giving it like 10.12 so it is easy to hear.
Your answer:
1.31
